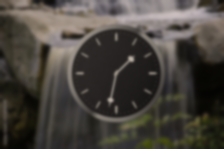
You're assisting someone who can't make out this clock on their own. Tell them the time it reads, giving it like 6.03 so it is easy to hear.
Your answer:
1.32
